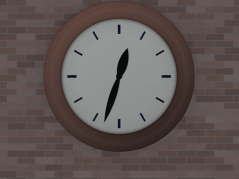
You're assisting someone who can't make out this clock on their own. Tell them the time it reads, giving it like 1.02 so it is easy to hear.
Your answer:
12.33
